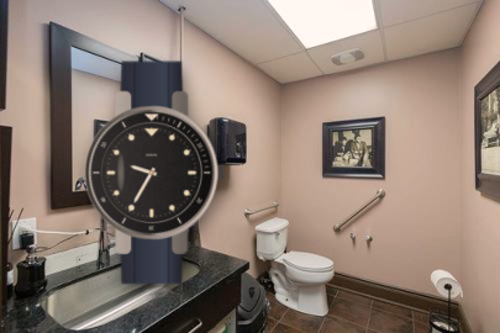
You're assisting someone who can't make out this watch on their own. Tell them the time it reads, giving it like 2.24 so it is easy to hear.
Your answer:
9.35
